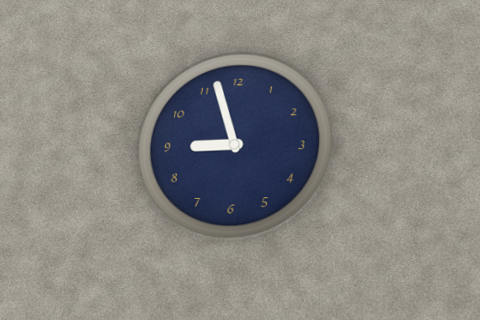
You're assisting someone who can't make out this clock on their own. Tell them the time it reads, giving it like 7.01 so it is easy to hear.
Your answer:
8.57
